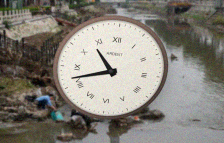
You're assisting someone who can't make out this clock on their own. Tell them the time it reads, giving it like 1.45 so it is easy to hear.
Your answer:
10.42
